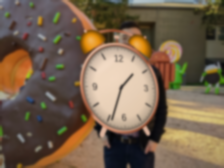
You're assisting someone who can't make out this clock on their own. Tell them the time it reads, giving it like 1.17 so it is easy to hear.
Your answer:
1.34
